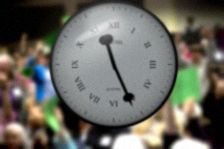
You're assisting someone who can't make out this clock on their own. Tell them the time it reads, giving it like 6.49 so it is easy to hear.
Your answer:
11.26
